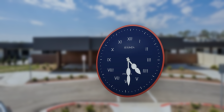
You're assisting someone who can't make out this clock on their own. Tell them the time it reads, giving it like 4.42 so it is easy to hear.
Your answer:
4.29
